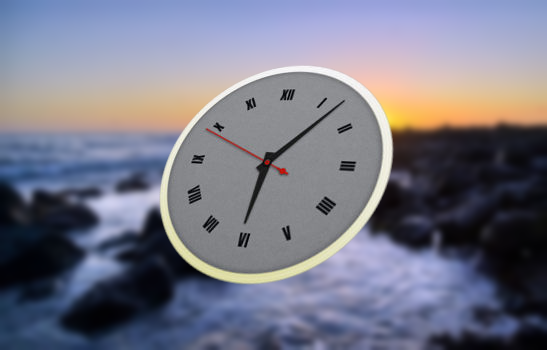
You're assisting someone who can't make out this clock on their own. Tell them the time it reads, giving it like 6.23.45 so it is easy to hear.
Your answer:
6.06.49
